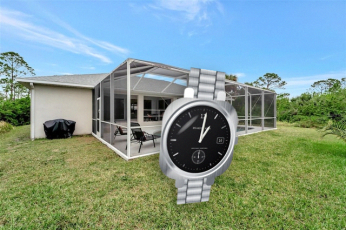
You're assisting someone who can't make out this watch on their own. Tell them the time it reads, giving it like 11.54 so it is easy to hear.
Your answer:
1.01
